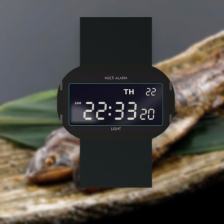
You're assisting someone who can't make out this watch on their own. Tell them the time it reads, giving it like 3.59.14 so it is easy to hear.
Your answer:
22.33.20
